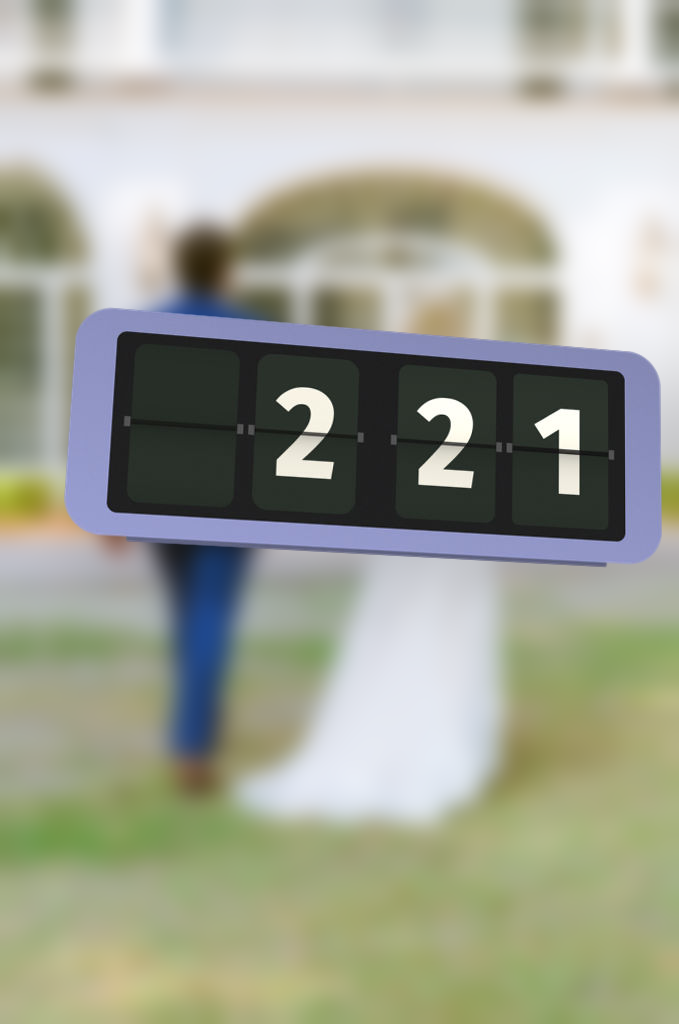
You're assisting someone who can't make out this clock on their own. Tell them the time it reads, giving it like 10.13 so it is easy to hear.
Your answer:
2.21
